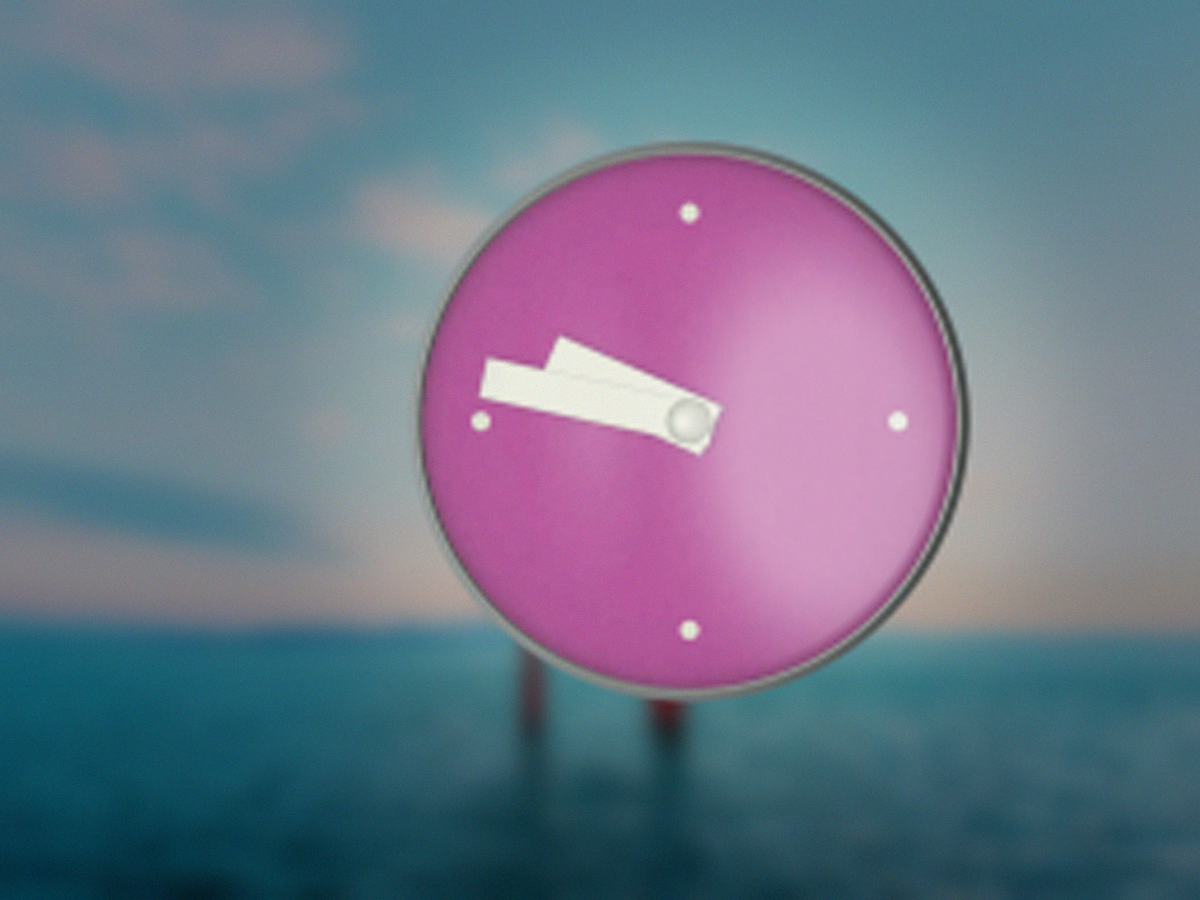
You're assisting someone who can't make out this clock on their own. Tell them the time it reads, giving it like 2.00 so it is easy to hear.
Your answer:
9.47
